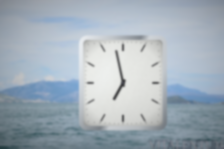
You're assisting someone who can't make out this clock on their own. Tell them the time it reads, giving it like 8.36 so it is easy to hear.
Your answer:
6.58
